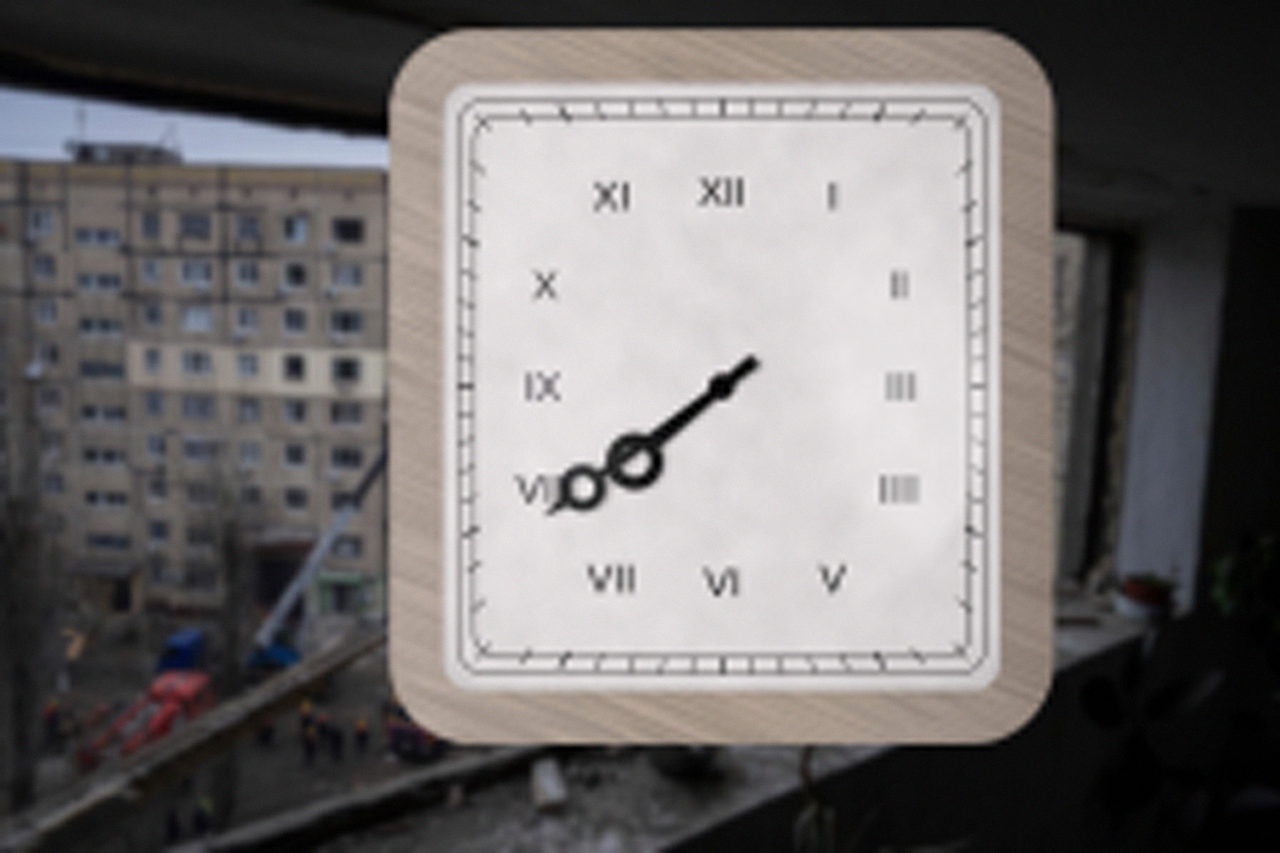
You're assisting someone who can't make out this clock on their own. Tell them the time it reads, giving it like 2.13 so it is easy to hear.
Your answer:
7.39
